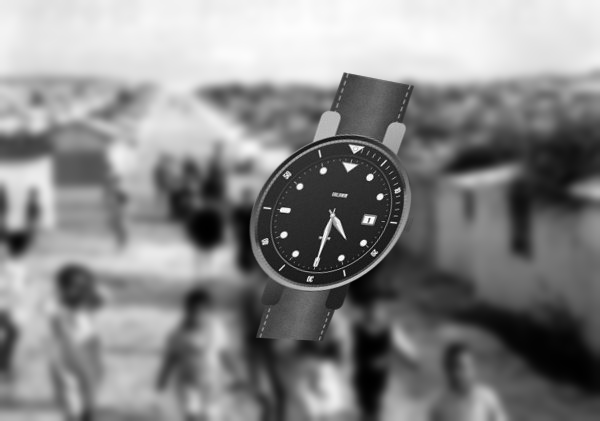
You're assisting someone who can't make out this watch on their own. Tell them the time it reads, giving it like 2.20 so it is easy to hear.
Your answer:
4.30
